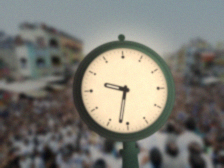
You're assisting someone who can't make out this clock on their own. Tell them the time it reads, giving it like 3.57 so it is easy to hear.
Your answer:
9.32
